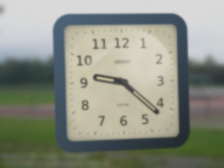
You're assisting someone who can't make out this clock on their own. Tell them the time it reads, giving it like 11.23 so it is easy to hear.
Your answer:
9.22
